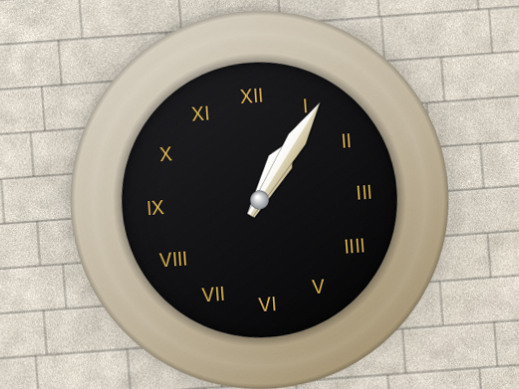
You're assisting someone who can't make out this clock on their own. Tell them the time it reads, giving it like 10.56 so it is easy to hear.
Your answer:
1.06
